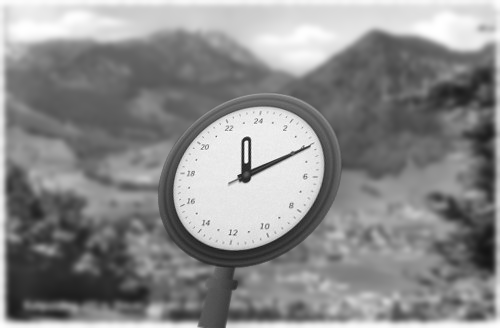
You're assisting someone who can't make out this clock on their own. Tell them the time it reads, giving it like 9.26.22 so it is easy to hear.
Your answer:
23.10.10
